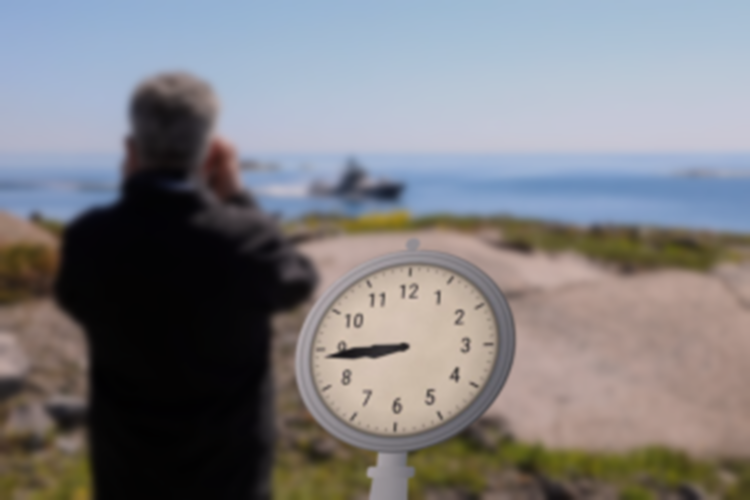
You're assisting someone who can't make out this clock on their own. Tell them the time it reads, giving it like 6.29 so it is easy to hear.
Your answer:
8.44
